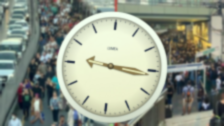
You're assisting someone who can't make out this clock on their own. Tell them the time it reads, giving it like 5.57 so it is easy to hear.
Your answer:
9.16
